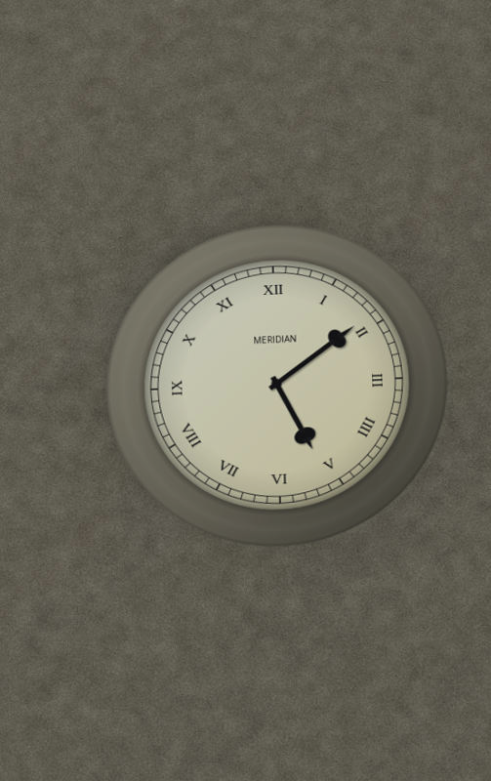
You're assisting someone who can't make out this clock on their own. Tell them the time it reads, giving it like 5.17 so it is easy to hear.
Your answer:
5.09
